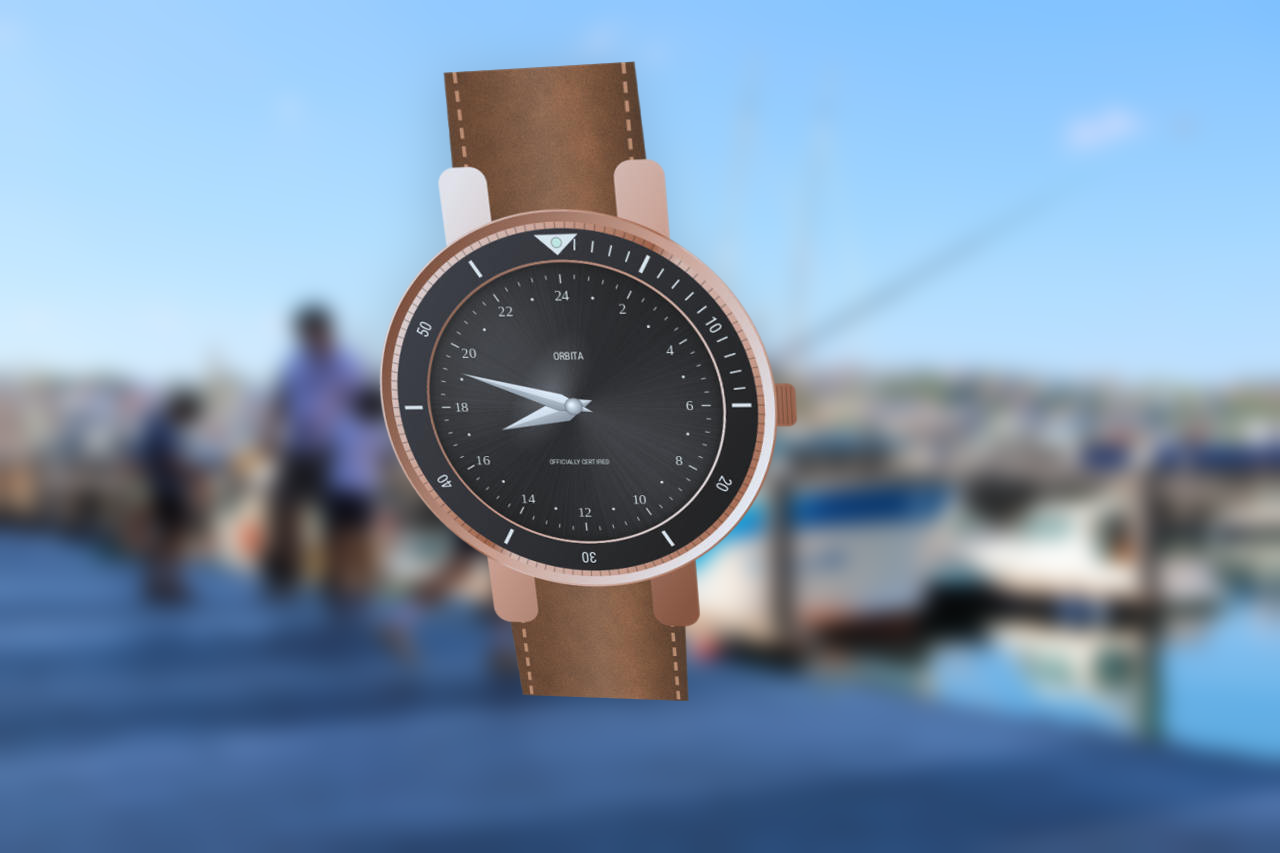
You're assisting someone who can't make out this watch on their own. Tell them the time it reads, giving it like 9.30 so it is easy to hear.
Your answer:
16.48
